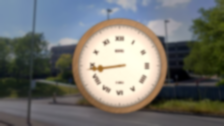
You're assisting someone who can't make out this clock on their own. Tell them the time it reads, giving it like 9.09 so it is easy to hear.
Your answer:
8.44
